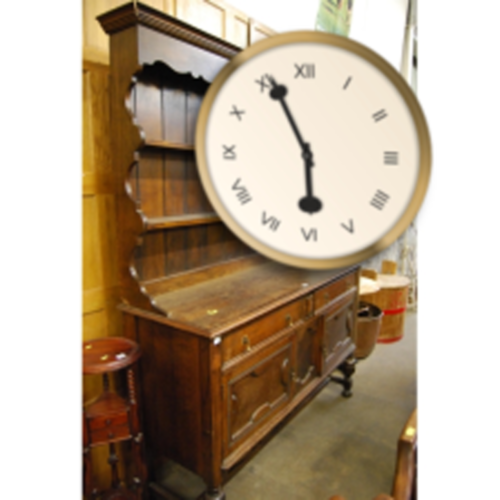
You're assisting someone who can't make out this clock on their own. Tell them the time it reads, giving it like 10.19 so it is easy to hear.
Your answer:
5.56
